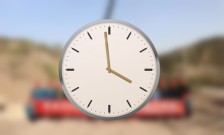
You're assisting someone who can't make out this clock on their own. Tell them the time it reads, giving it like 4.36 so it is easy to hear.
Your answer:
3.59
